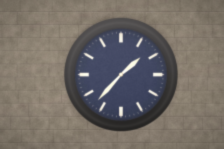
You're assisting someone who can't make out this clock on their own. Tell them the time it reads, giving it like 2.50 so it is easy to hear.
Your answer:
1.37
